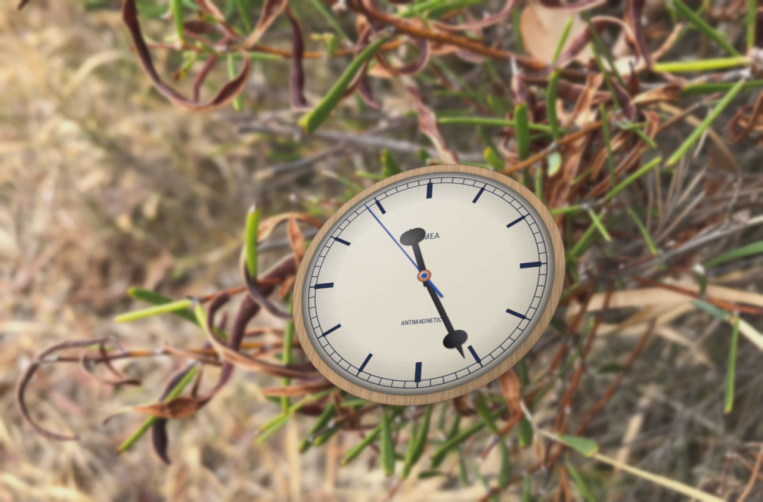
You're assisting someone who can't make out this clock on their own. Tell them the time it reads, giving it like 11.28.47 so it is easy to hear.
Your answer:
11.25.54
